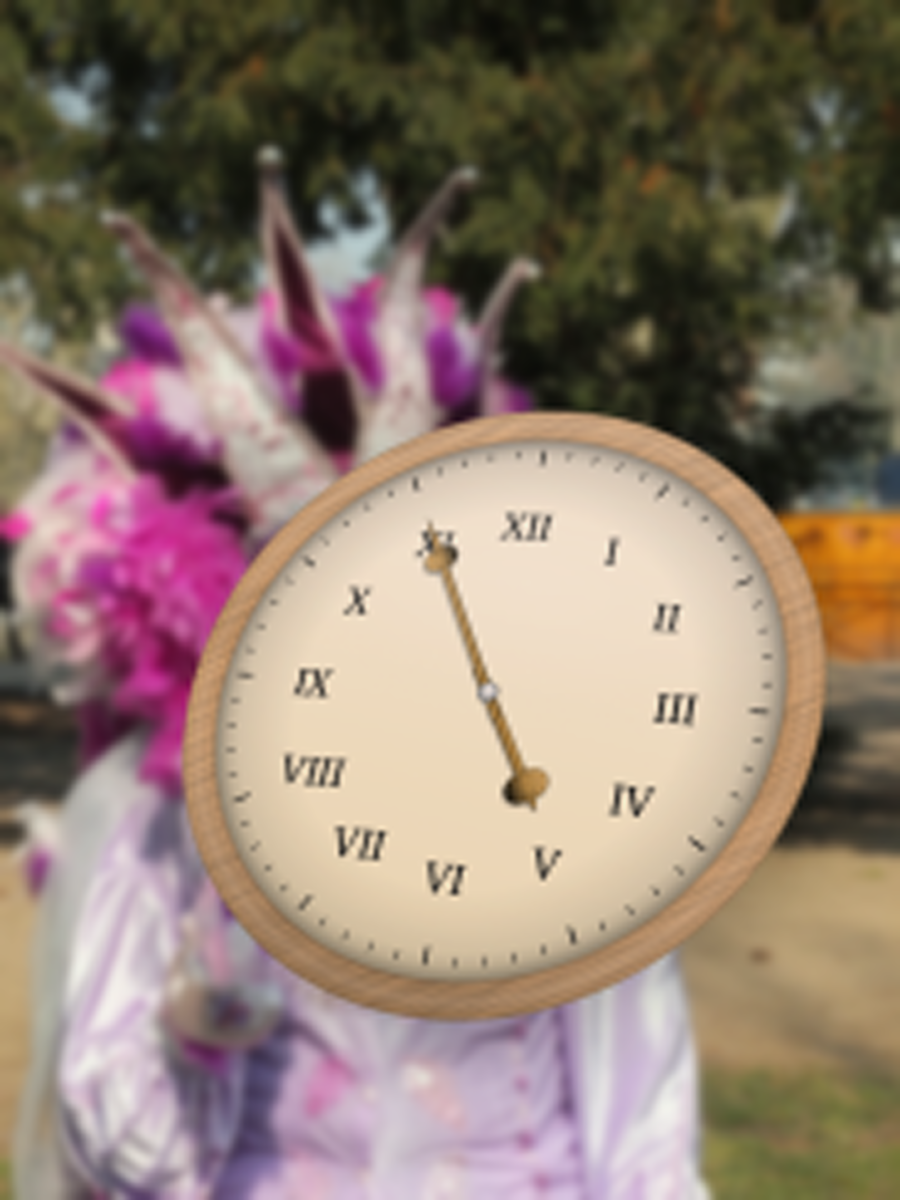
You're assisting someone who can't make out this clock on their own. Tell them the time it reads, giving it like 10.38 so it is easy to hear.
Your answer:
4.55
